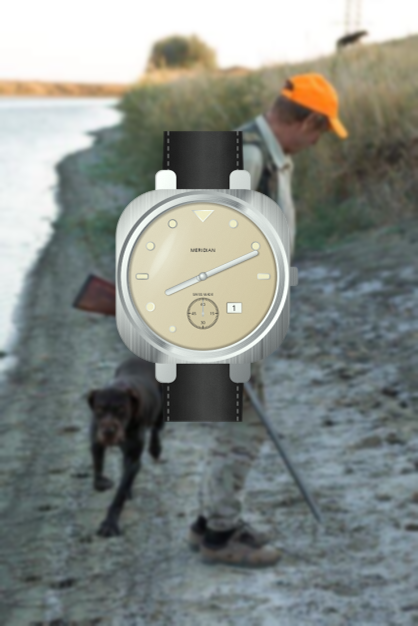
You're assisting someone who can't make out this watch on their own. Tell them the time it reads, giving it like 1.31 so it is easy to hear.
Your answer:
8.11
